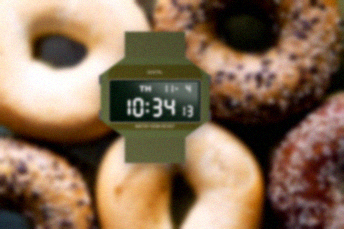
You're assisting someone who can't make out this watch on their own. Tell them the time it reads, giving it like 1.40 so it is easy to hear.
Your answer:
10.34
